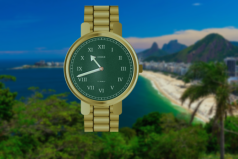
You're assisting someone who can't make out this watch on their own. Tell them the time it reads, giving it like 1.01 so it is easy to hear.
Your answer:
10.42
